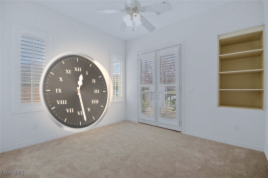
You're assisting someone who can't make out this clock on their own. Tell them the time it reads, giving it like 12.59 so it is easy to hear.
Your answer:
12.28
